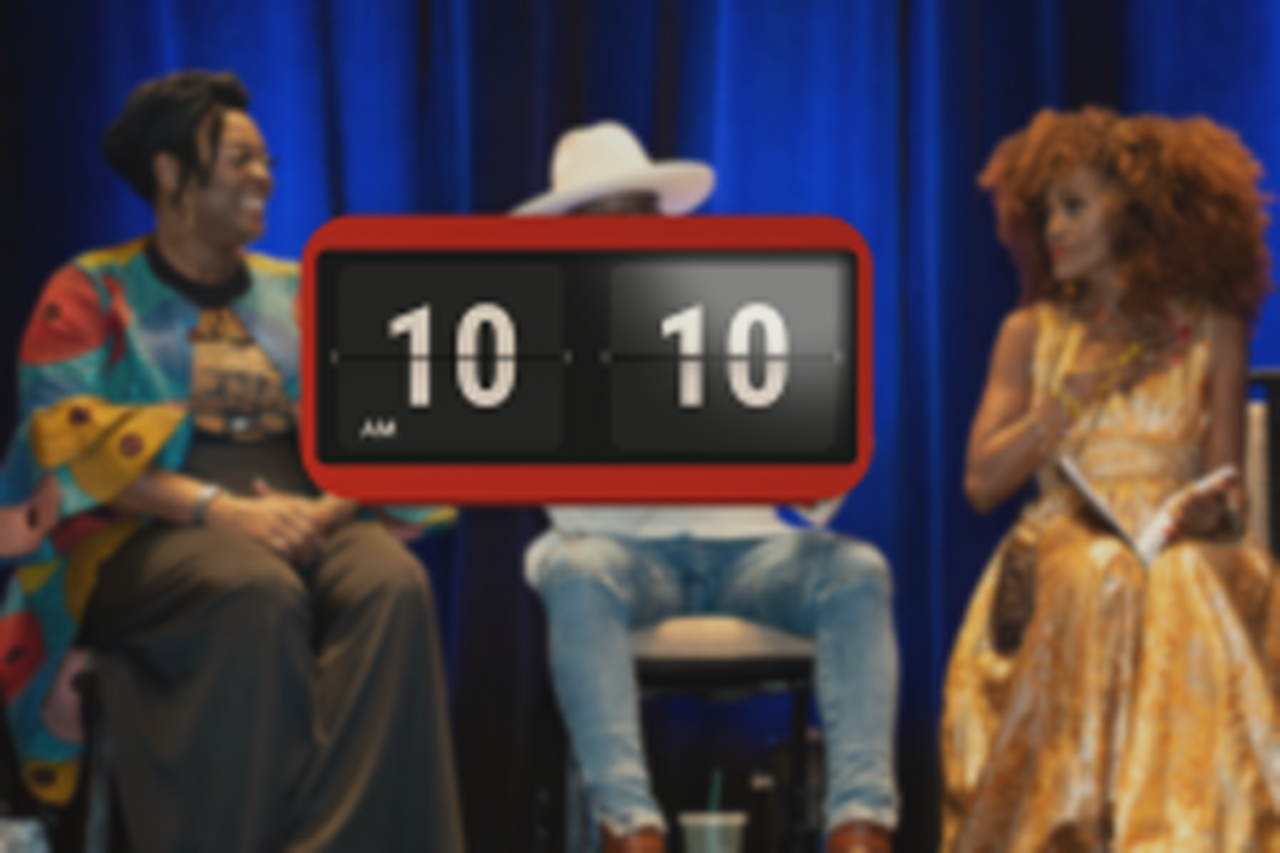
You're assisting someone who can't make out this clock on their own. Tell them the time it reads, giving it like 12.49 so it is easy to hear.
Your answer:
10.10
